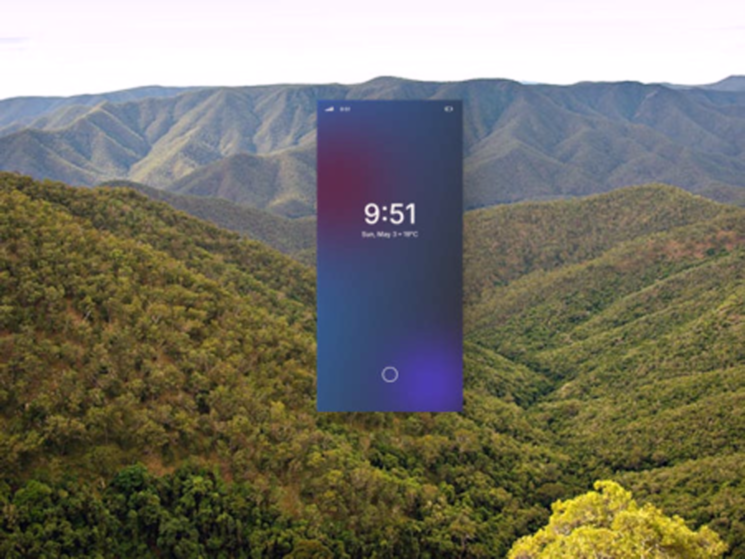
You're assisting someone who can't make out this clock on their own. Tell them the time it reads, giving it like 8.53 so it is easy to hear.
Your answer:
9.51
